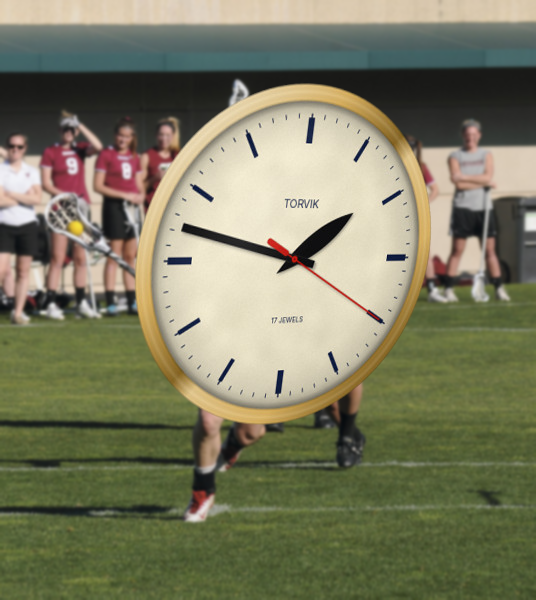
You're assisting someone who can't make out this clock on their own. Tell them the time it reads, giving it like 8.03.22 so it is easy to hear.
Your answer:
1.47.20
